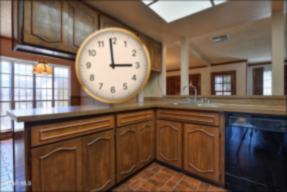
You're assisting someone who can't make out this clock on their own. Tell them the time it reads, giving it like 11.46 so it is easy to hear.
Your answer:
2.59
